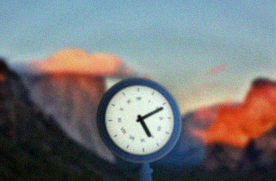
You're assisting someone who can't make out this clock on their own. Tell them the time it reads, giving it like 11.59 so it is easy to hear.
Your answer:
5.11
